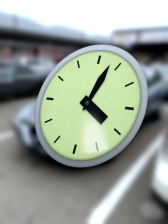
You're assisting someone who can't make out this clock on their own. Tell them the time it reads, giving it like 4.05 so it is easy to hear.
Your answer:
4.03
